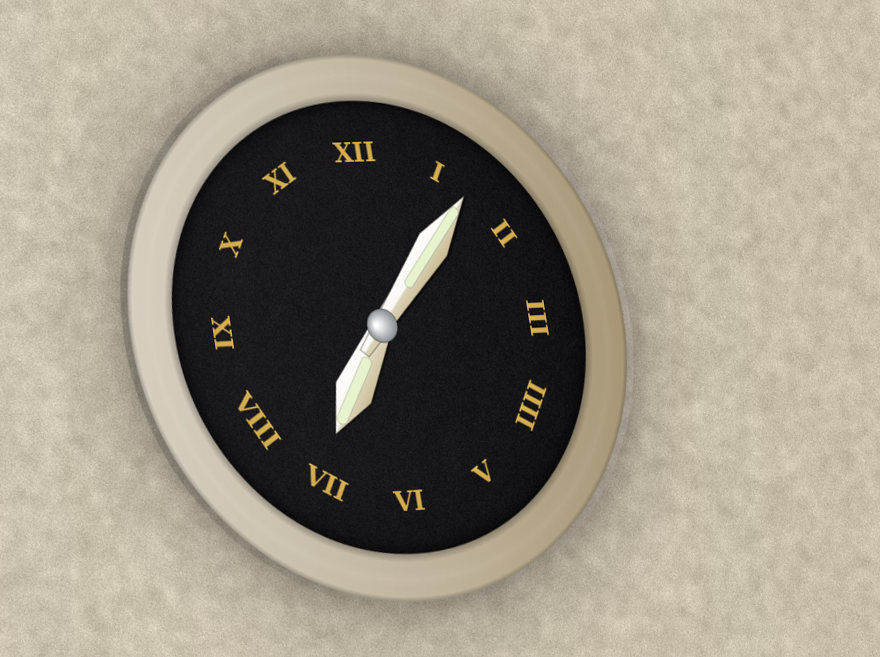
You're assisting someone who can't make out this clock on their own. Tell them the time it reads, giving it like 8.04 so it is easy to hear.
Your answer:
7.07
